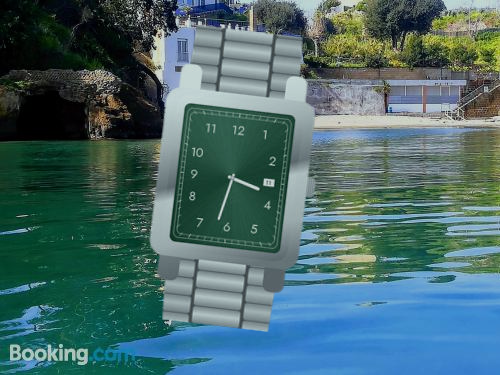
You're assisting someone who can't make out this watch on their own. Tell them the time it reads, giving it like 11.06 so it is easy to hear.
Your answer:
3.32
